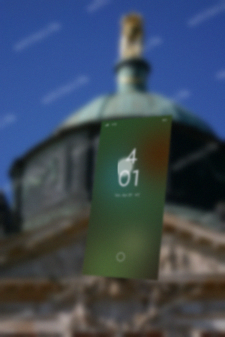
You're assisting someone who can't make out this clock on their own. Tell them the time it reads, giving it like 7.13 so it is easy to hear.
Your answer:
4.01
